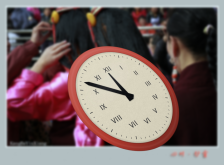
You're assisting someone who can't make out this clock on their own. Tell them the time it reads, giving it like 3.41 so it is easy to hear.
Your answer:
11.52
